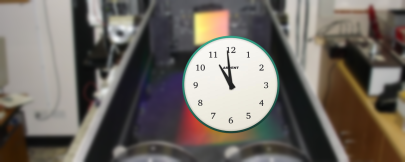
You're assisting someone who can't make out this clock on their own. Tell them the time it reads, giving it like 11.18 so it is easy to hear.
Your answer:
10.59
